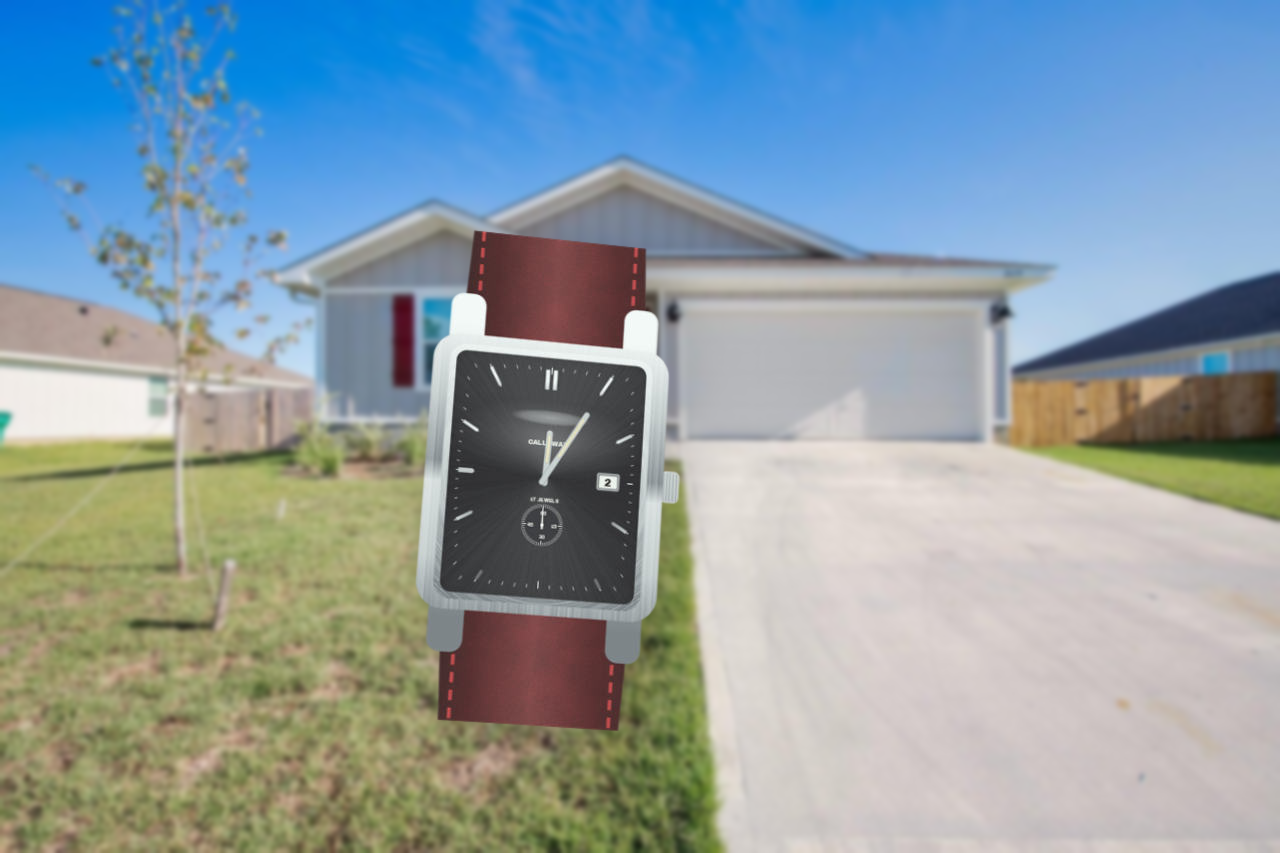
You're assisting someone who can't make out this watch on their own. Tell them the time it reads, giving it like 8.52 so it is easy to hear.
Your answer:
12.05
